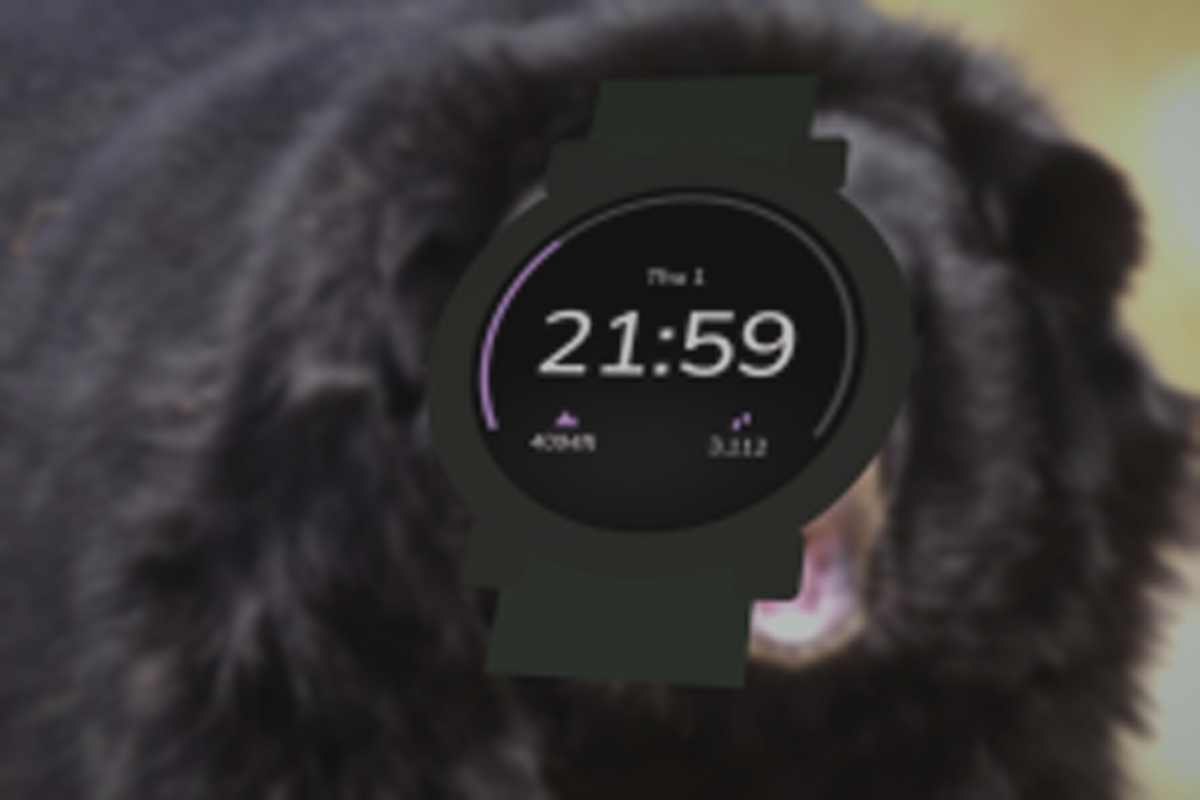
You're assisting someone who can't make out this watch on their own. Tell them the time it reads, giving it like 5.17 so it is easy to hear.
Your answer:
21.59
